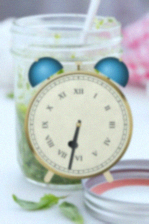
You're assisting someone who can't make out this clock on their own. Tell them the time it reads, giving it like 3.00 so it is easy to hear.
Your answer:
6.32
